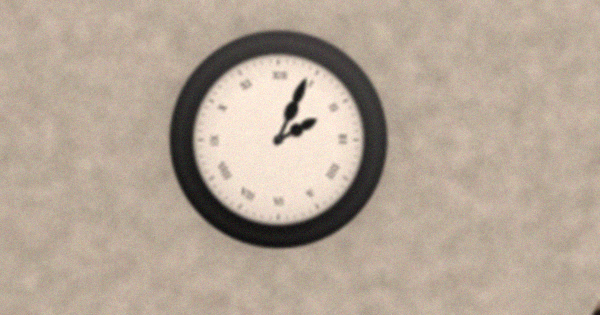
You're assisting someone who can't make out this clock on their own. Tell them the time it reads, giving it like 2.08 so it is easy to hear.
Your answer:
2.04
